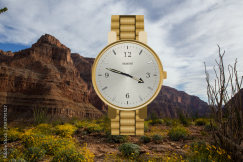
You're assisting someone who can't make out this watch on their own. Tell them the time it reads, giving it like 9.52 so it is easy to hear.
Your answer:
3.48
